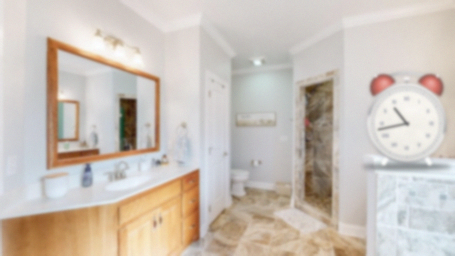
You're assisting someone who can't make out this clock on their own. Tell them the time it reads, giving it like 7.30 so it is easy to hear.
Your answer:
10.43
